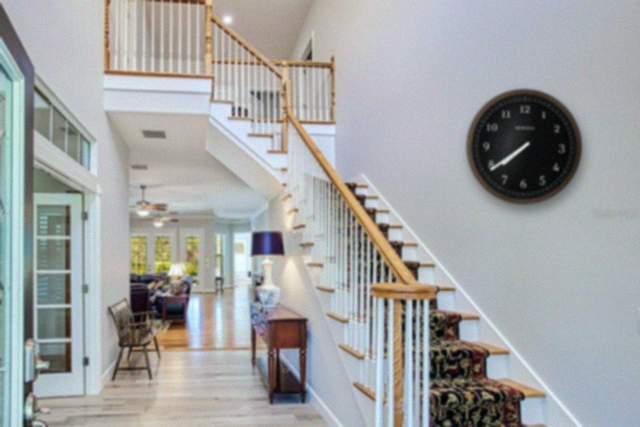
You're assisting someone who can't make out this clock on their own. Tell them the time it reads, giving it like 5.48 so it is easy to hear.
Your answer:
7.39
